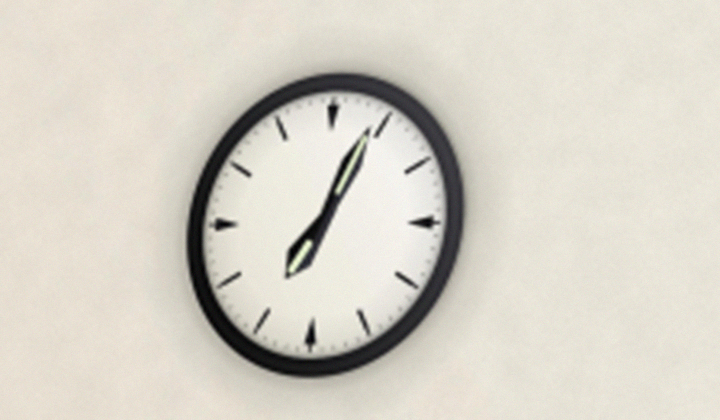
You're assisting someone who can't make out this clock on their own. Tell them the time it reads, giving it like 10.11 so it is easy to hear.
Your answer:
7.04
